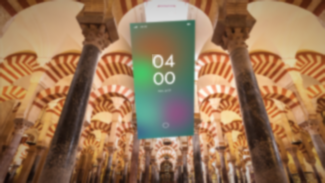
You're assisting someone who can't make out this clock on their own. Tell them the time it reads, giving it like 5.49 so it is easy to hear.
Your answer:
4.00
